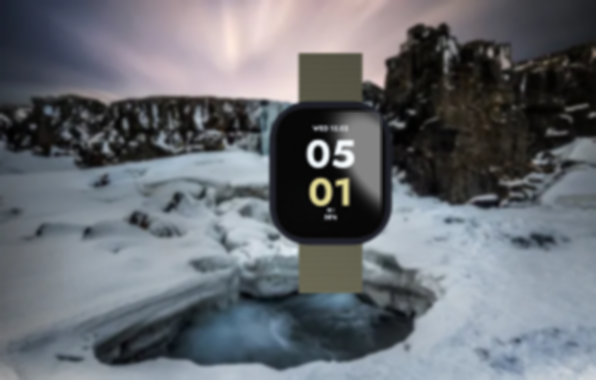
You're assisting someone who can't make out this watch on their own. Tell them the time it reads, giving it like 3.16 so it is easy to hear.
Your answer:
5.01
